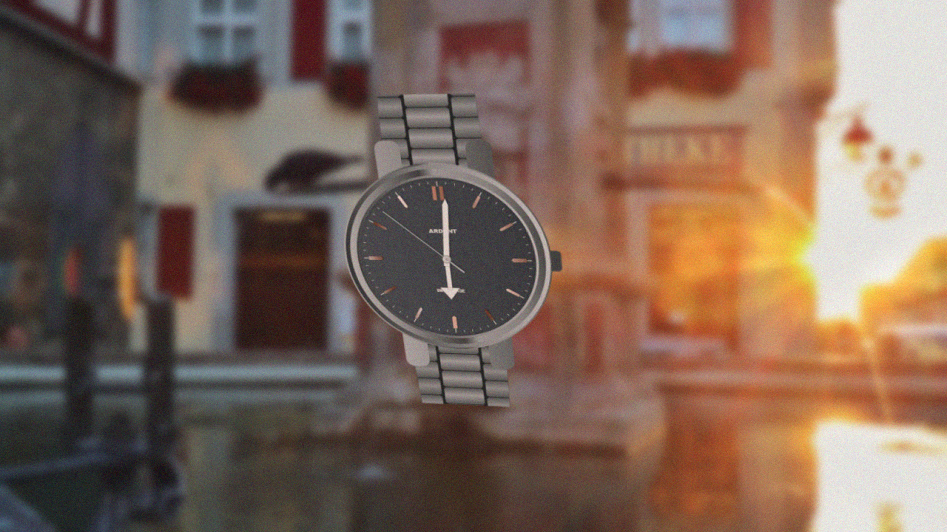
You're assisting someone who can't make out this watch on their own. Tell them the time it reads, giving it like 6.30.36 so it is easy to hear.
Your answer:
6.00.52
